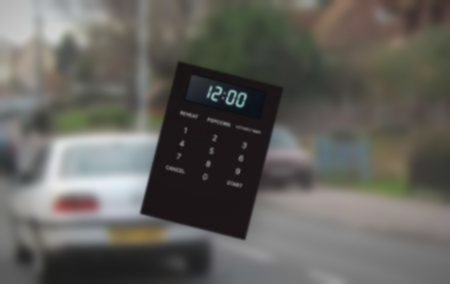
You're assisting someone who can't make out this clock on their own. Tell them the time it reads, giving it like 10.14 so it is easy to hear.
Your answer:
12.00
